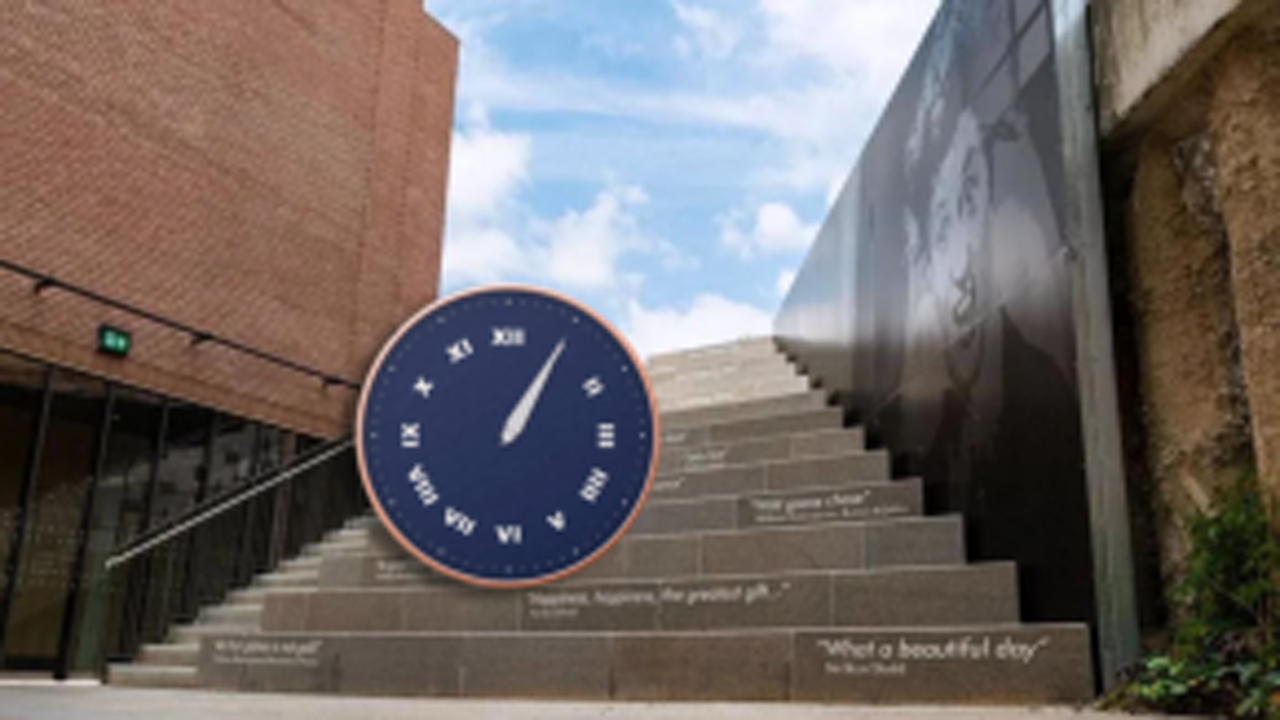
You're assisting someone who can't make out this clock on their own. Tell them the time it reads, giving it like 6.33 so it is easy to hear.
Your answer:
1.05
